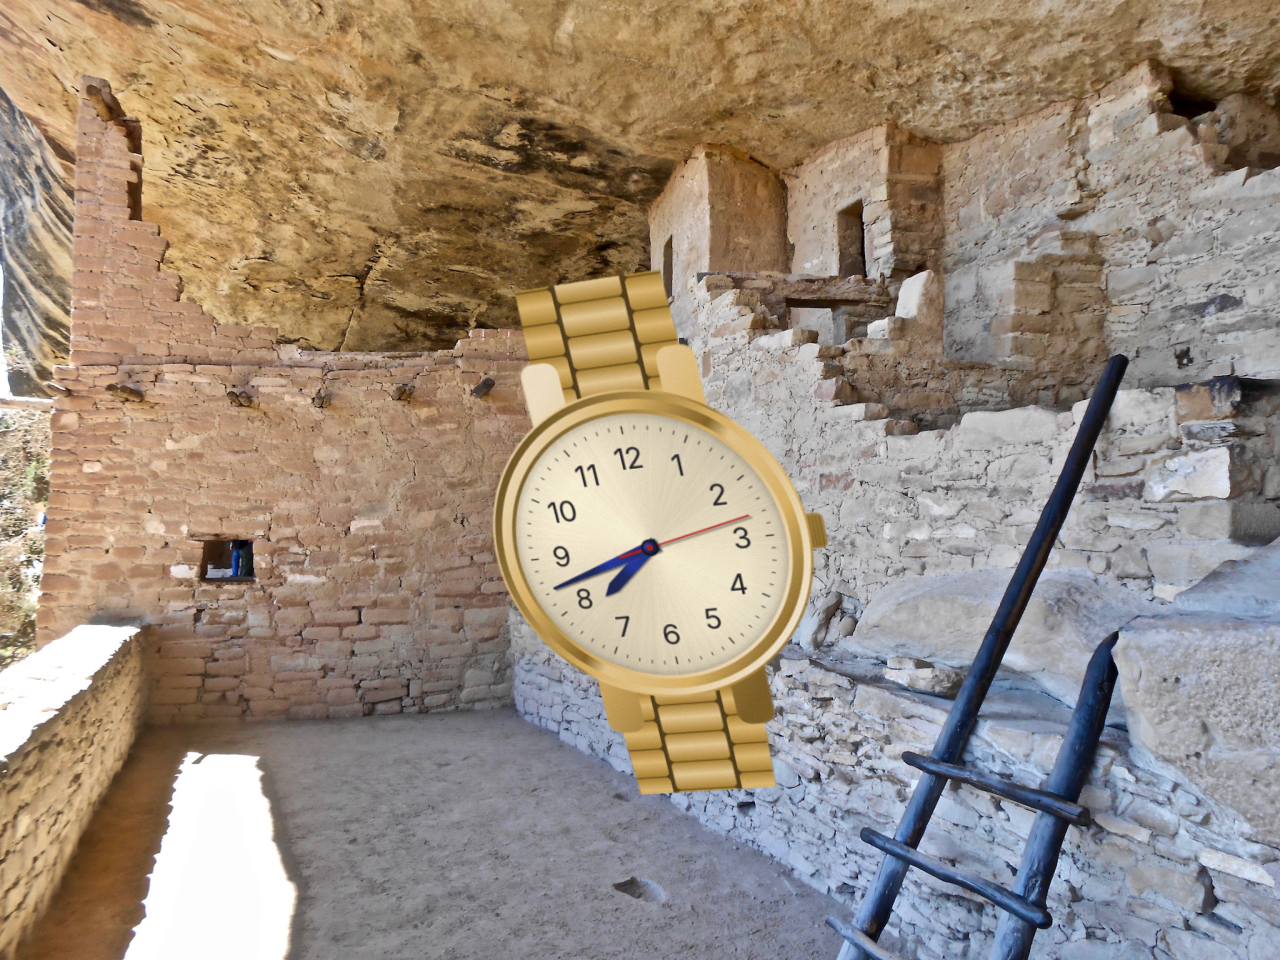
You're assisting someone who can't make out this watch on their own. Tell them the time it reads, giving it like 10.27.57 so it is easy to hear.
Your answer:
7.42.13
